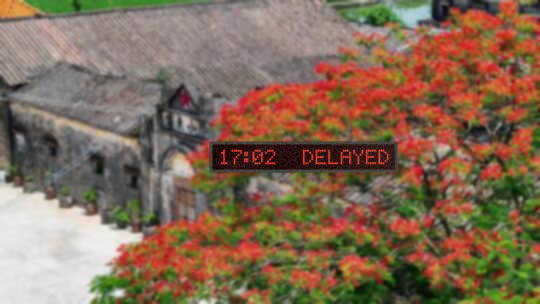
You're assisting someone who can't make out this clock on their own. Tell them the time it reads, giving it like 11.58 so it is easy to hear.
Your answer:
17.02
